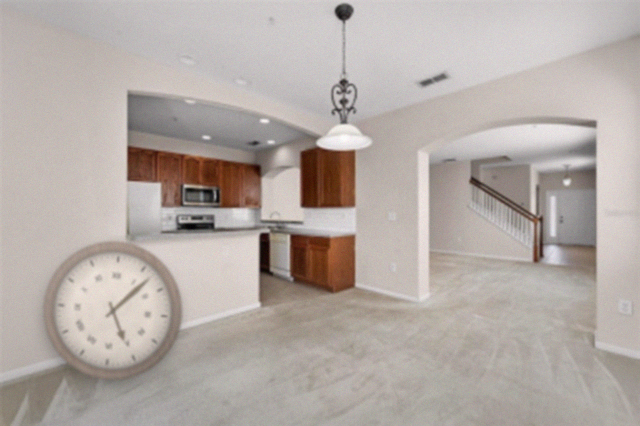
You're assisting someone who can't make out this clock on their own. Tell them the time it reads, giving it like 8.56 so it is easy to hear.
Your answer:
5.07
